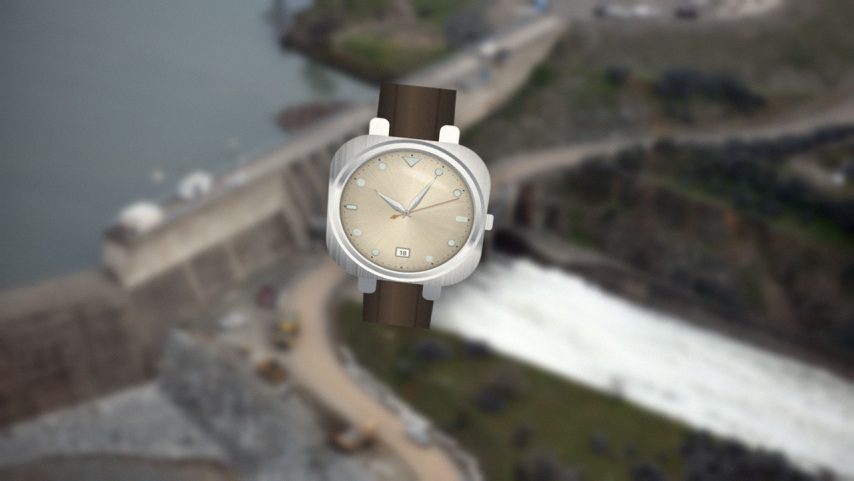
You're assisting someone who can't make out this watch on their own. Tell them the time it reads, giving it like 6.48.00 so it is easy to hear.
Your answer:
10.05.11
